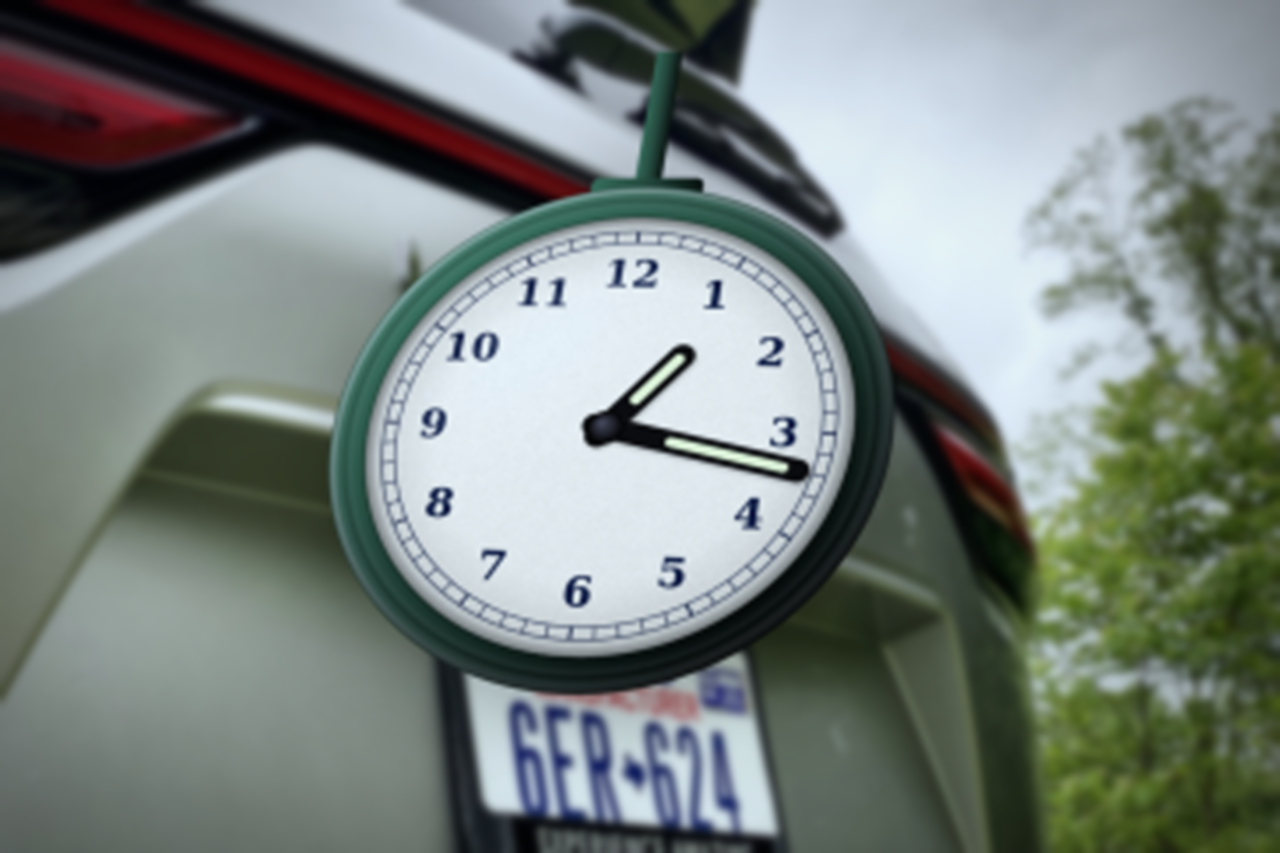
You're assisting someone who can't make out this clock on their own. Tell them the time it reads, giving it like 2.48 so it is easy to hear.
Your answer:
1.17
